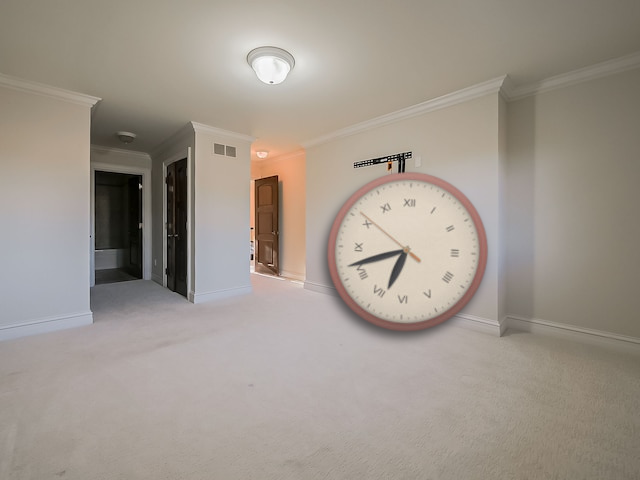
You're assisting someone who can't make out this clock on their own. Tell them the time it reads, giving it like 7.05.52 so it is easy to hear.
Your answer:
6.41.51
